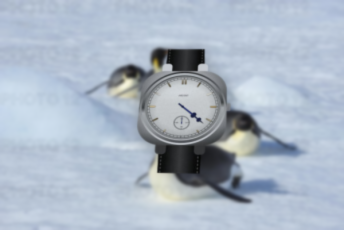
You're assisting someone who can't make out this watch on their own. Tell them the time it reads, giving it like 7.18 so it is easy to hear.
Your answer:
4.22
